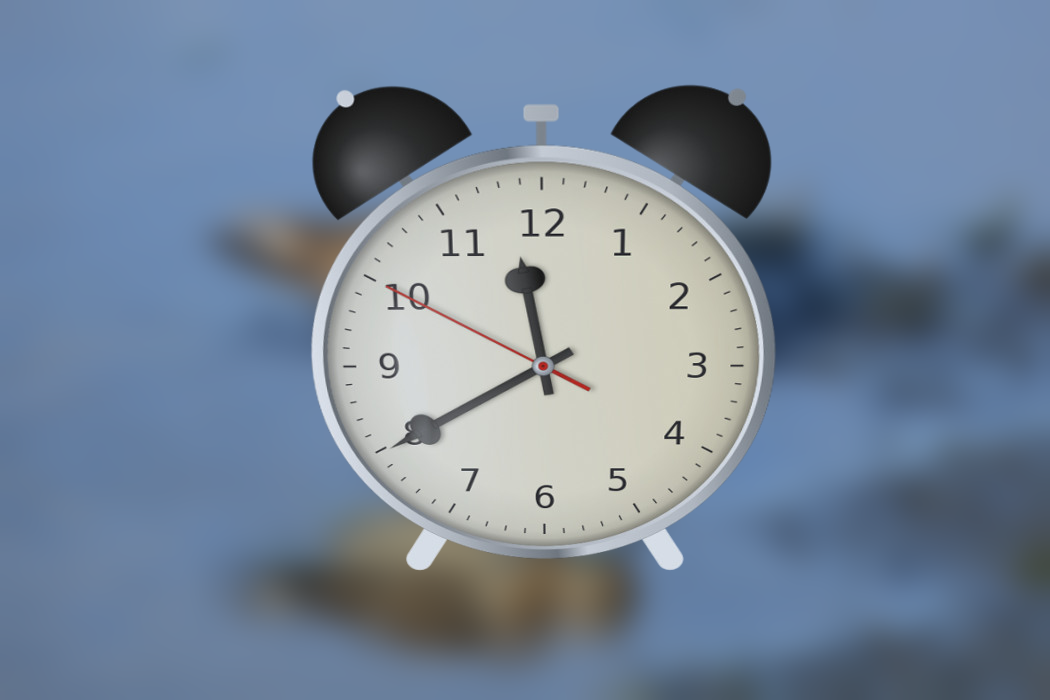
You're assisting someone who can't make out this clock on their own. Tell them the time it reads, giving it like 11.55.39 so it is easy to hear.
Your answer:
11.39.50
